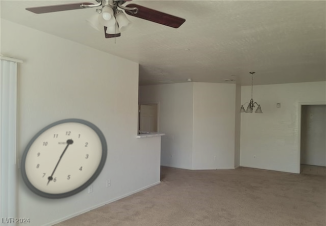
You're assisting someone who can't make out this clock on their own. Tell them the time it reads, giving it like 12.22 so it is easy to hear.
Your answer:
12.32
